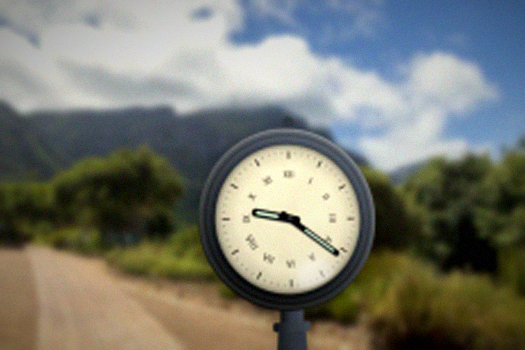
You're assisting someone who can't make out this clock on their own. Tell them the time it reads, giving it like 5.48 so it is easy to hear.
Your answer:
9.21
